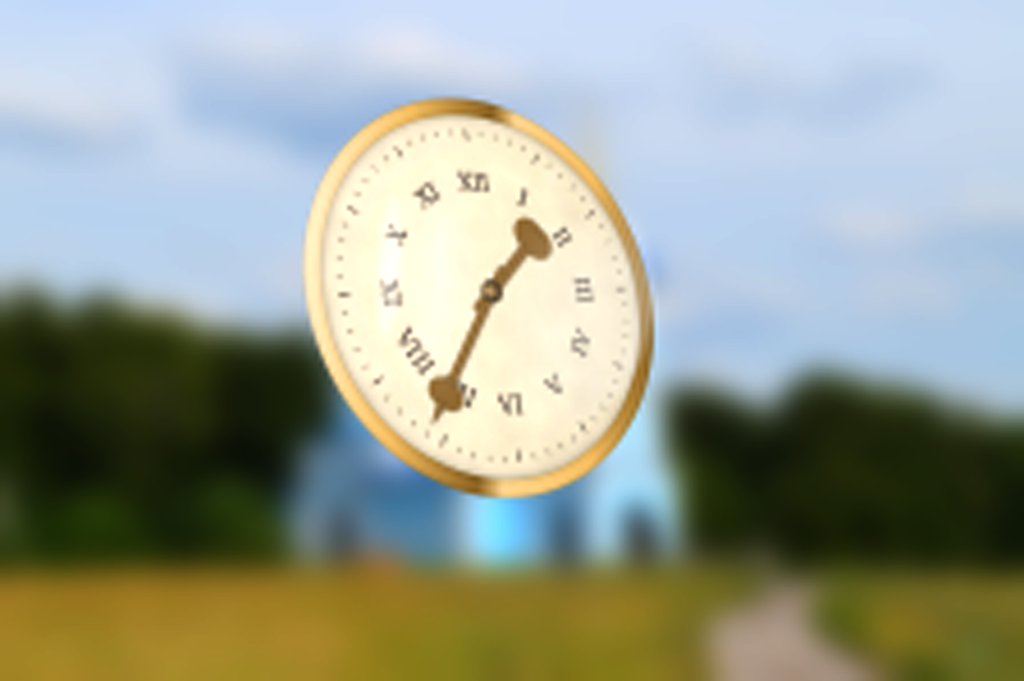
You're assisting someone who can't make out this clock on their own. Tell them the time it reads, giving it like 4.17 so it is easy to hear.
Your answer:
1.36
